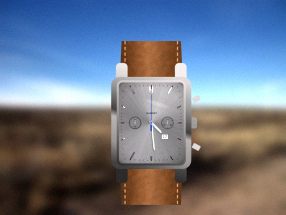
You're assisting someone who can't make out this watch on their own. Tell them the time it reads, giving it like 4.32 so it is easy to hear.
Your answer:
4.29
